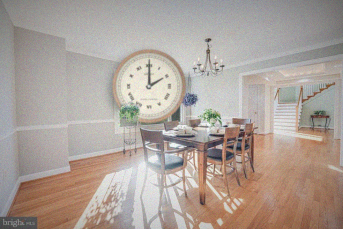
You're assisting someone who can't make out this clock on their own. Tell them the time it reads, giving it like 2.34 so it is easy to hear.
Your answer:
2.00
